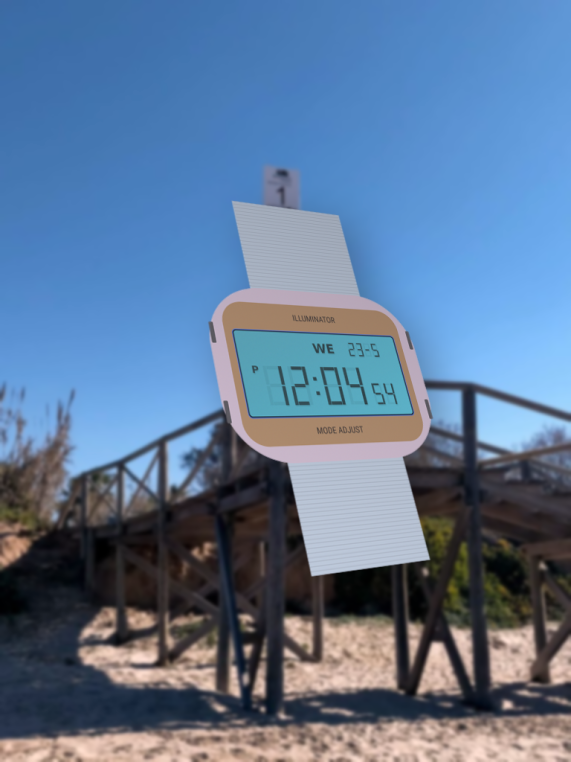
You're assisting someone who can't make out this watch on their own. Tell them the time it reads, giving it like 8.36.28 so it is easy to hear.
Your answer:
12.04.54
